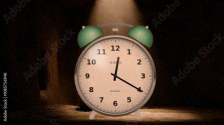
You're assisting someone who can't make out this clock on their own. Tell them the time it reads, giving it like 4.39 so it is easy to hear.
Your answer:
12.20
